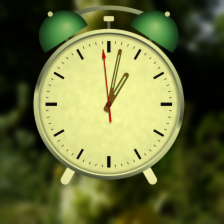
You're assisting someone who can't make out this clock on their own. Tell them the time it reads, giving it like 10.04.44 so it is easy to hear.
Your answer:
1.01.59
